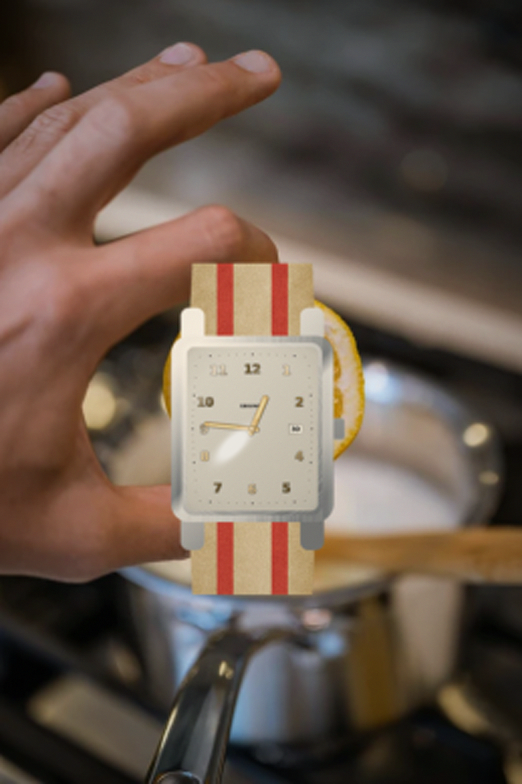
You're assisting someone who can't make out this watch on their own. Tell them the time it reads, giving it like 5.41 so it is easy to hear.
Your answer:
12.46
